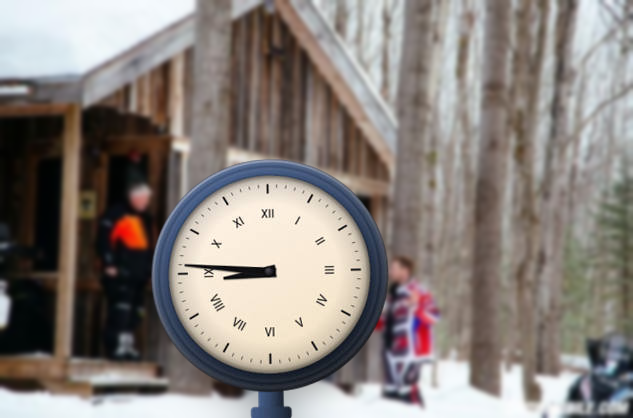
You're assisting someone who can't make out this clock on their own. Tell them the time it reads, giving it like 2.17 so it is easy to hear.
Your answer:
8.46
